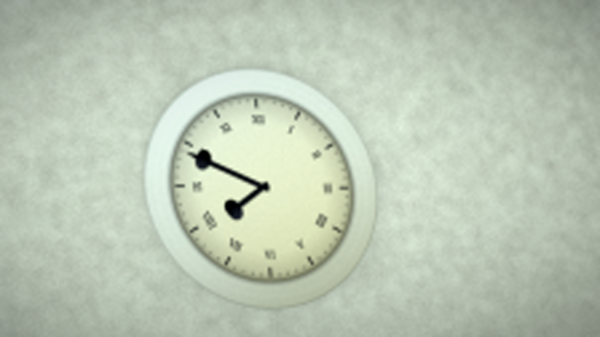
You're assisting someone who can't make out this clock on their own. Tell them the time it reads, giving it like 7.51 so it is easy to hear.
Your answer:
7.49
